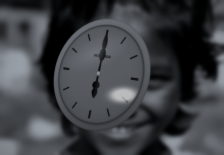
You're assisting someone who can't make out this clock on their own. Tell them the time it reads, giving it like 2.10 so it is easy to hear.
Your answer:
6.00
